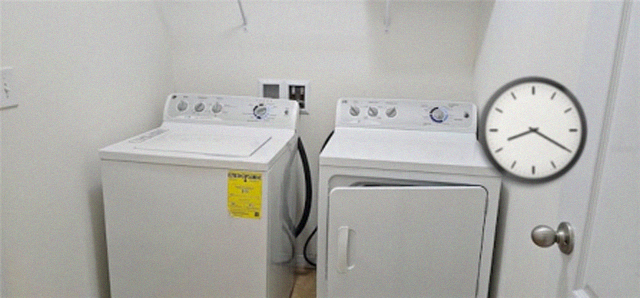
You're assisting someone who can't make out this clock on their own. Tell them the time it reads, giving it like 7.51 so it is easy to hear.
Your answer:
8.20
